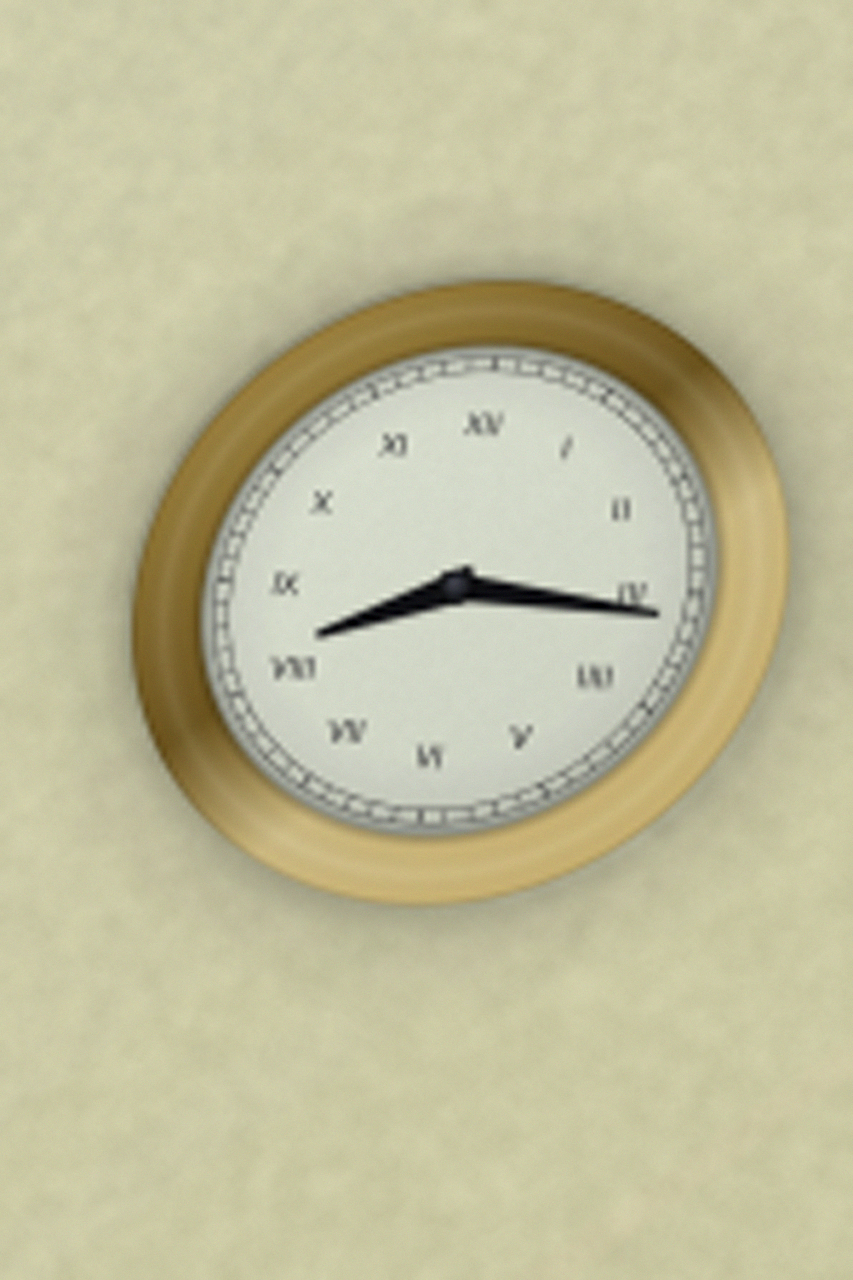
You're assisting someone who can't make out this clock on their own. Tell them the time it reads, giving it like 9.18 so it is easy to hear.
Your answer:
8.16
